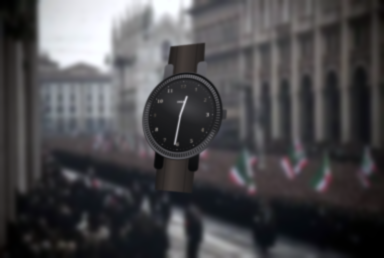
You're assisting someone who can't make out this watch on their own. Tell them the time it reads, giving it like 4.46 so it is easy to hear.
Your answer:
12.31
